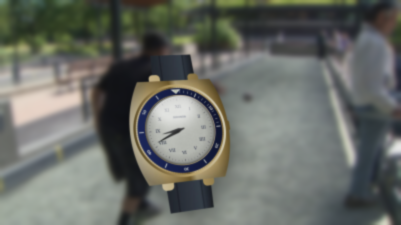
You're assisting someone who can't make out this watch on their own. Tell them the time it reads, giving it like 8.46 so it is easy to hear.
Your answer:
8.41
